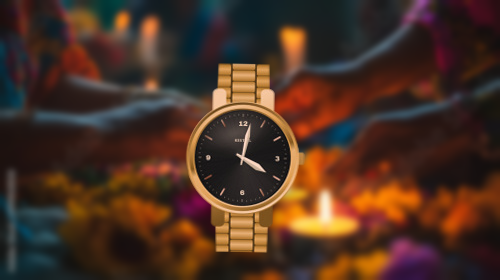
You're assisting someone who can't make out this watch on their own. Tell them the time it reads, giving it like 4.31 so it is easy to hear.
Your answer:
4.02
